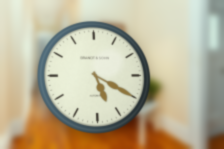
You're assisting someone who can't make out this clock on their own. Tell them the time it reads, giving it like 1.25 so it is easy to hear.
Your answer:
5.20
